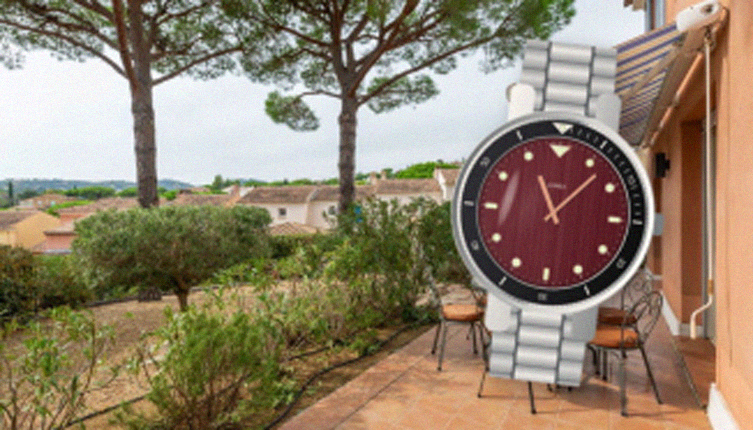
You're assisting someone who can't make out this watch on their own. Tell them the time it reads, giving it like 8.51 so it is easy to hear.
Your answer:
11.07
